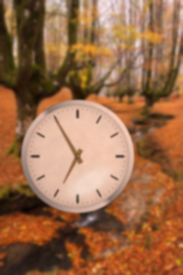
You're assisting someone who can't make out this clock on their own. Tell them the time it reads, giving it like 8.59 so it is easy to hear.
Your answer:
6.55
